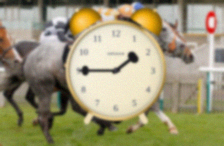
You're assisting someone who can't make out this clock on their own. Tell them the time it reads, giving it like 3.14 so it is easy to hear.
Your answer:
1.45
